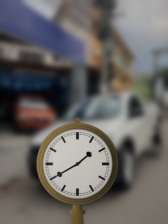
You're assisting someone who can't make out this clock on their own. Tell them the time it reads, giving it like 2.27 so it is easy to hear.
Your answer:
1.40
